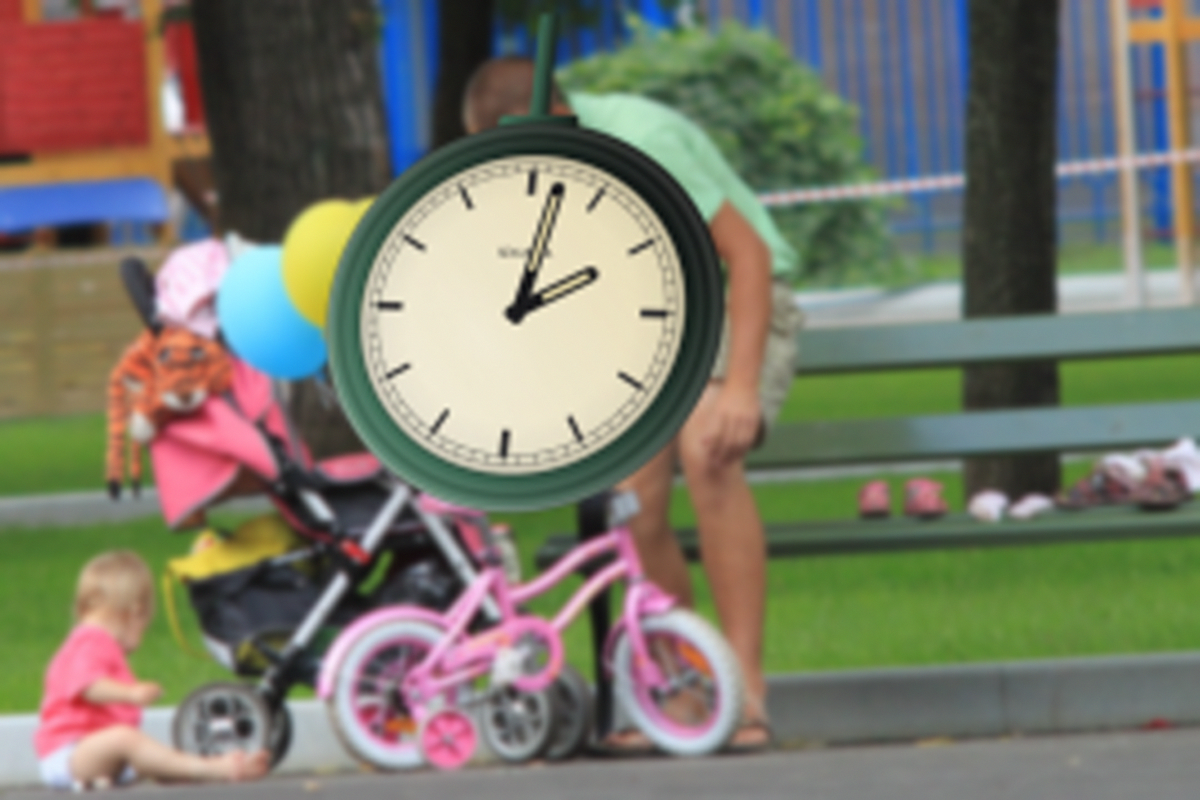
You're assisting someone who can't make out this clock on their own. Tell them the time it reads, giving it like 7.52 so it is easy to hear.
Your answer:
2.02
